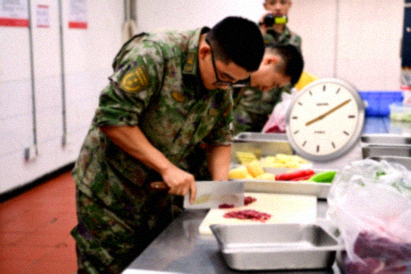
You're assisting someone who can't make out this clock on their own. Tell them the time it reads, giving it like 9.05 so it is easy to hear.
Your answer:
8.10
